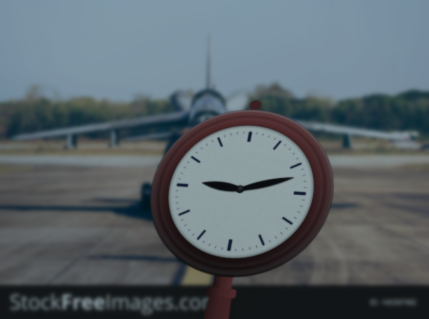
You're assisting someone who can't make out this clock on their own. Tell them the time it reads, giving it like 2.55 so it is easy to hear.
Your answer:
9.12
